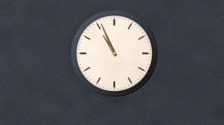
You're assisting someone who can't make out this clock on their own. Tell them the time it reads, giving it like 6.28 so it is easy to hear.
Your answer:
10.56
